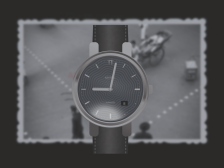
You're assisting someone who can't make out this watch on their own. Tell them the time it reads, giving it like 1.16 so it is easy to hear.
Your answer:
9.02
